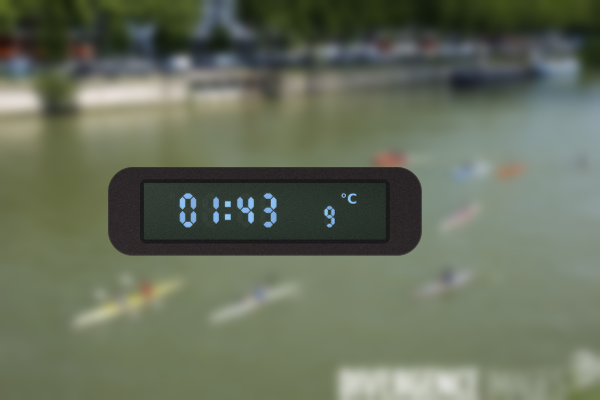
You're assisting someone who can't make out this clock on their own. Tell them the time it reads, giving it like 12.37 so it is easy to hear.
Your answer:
1.43
